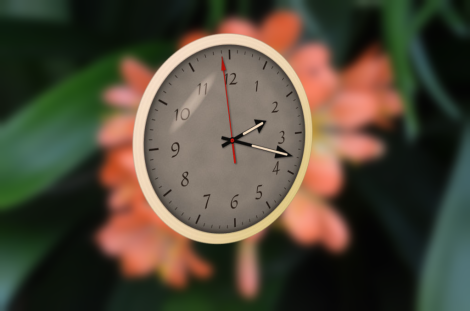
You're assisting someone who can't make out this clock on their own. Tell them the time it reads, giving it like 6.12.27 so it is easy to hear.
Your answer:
2.17.59
